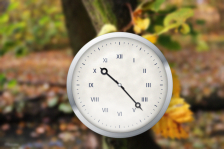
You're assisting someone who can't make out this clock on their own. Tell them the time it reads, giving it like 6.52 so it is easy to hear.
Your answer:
10.23
